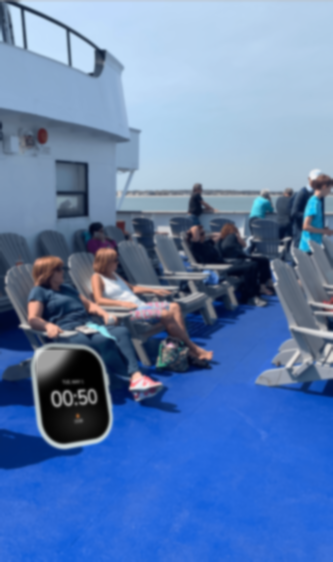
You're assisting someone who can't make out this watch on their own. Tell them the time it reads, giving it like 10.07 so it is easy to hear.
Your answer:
0.50
